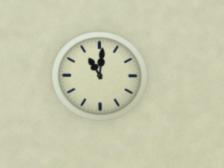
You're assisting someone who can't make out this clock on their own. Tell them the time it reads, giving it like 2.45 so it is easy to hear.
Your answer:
11.01
